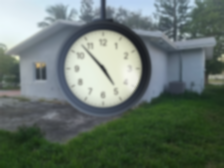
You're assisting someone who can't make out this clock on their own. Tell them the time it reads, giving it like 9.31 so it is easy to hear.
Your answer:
4.53
